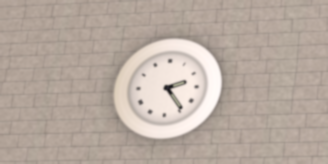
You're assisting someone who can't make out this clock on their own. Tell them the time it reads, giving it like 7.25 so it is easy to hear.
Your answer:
2.24
